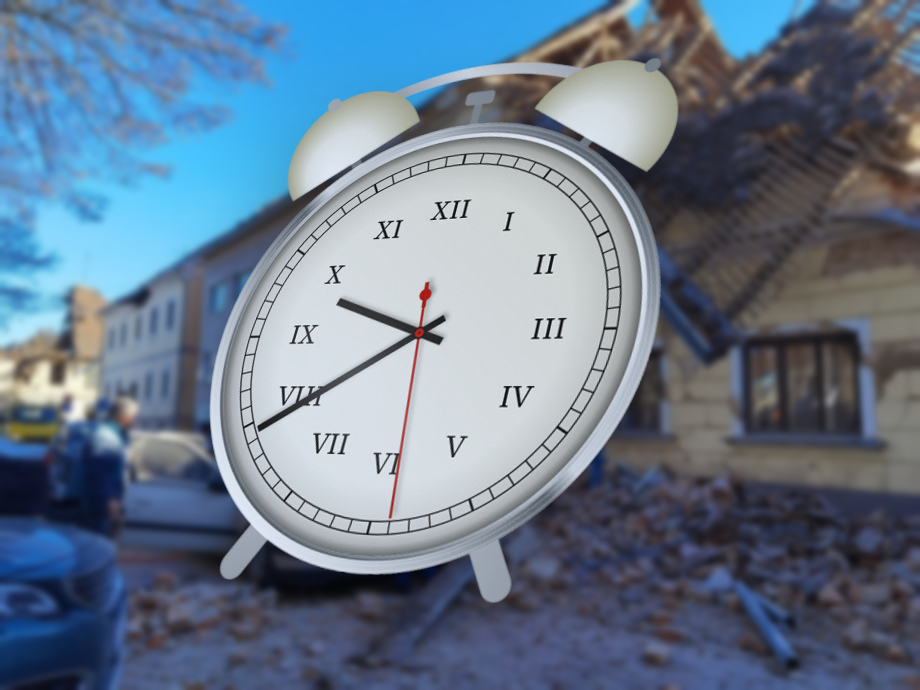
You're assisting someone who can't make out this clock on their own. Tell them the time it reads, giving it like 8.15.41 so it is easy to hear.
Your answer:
9.39.29
